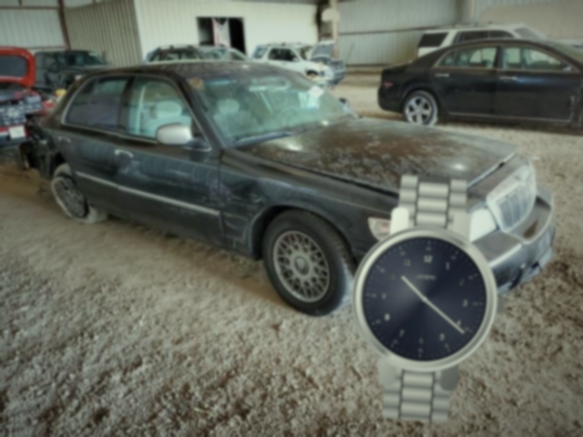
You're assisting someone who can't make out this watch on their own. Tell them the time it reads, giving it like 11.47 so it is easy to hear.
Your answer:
10.21
